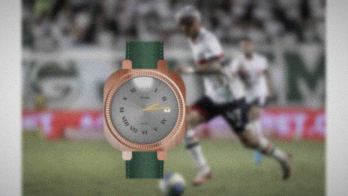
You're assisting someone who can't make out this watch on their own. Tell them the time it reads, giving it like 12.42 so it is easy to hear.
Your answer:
2.14
